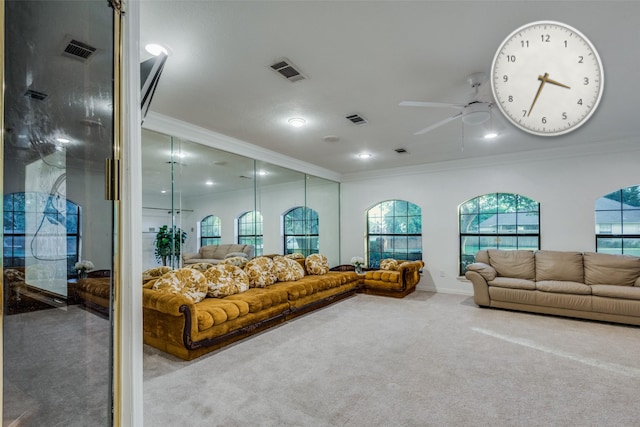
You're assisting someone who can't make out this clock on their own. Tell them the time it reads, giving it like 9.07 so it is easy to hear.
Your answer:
3.34
